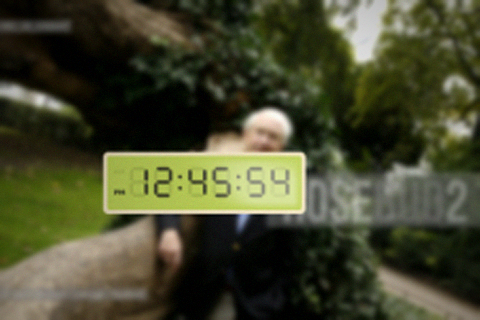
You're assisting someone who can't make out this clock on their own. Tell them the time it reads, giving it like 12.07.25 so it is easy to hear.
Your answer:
12.45.54
